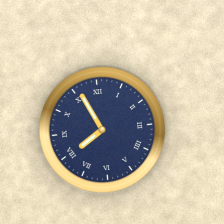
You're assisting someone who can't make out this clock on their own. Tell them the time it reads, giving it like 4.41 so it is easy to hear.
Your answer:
7.56
